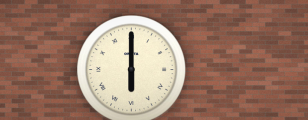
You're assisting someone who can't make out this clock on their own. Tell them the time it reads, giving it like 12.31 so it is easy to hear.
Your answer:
6.00
